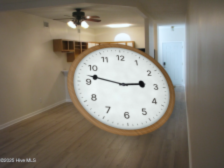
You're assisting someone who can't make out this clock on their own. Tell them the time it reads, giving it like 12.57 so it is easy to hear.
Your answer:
2.47
